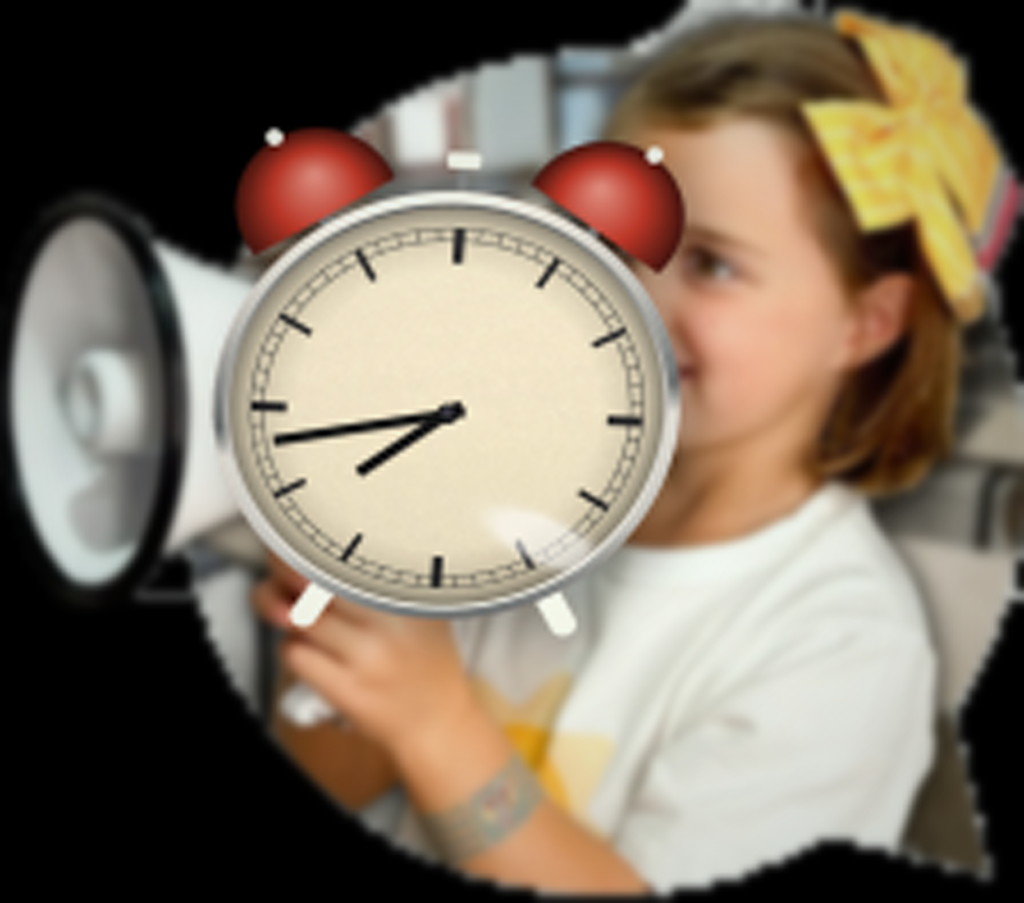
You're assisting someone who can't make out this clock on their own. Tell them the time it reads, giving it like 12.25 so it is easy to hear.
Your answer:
7.43
